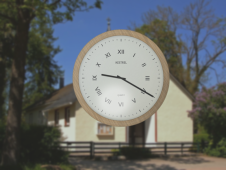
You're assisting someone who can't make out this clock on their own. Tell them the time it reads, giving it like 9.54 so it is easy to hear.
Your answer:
9.20
